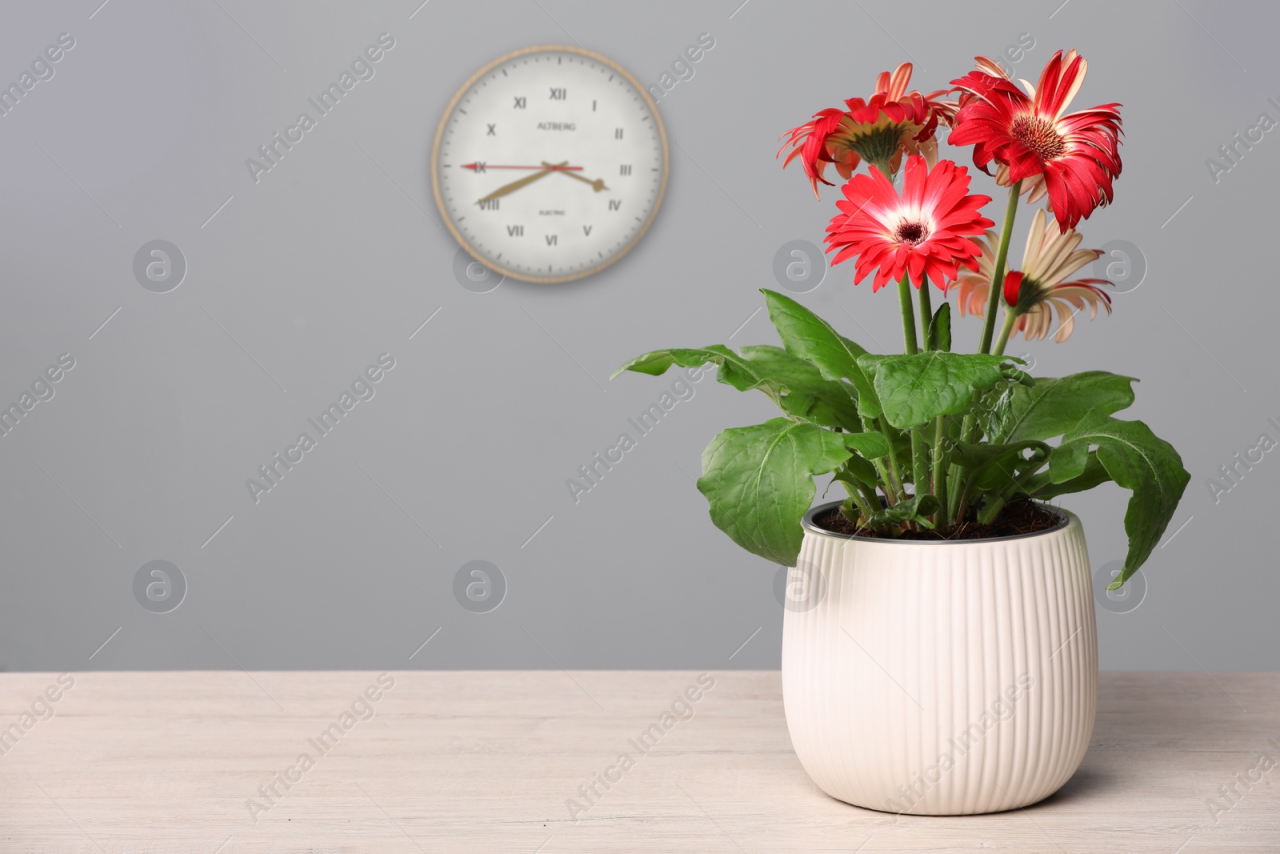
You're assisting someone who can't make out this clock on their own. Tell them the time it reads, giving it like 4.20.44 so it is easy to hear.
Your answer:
3.40.45
